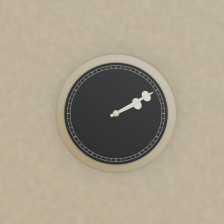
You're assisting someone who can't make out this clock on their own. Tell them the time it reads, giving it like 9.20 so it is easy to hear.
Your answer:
2.10
